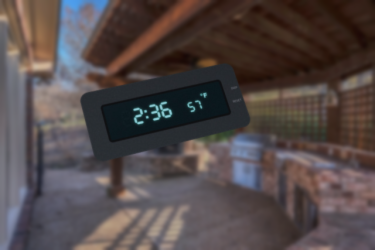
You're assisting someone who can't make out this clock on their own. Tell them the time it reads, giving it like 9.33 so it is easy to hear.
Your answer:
2.36
